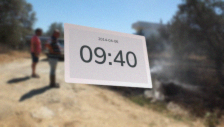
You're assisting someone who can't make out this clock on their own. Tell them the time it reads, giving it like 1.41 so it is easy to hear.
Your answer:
9.40
